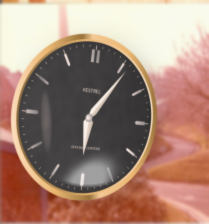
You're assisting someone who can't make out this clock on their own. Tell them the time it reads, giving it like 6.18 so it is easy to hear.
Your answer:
6.06
